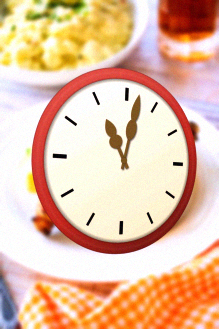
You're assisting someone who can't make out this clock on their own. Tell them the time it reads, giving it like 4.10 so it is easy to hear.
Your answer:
11.02
